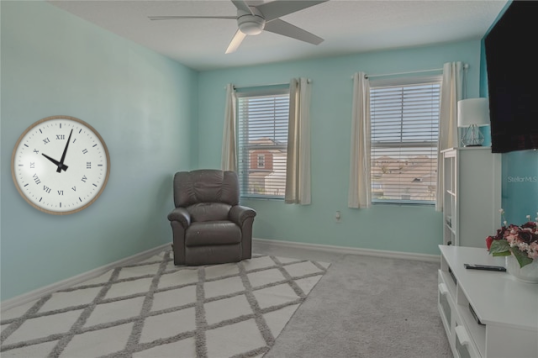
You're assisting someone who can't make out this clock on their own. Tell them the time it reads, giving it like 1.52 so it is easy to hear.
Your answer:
10.03
